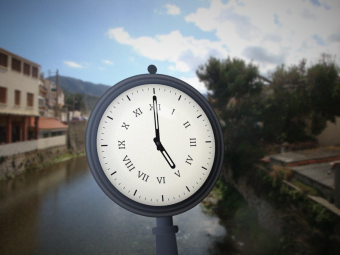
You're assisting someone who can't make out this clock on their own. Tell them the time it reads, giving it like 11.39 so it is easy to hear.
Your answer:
5.00
